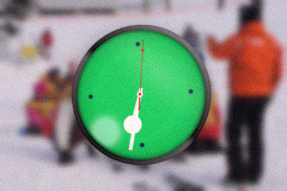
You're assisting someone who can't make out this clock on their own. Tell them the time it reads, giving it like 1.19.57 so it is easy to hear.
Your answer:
6.32.01
